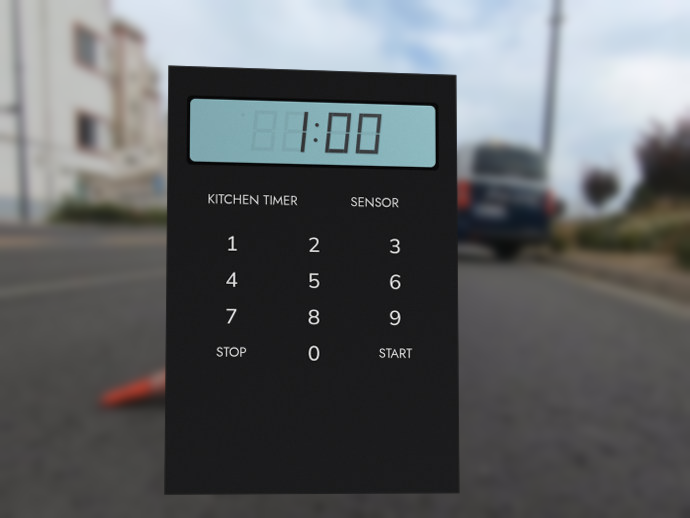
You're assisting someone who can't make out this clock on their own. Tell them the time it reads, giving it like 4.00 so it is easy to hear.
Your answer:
1.00
